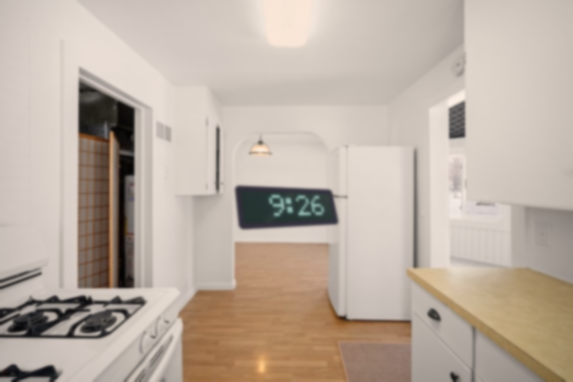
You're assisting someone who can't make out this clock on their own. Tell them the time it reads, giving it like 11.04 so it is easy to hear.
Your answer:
9.26
